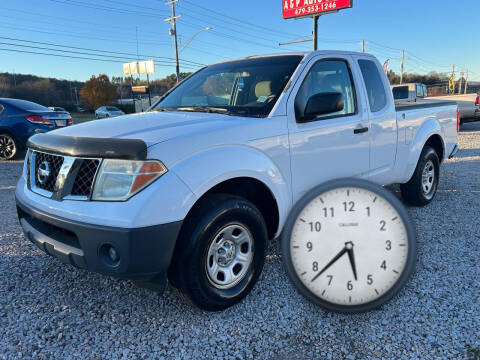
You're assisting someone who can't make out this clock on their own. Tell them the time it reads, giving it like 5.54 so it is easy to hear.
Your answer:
5.38
